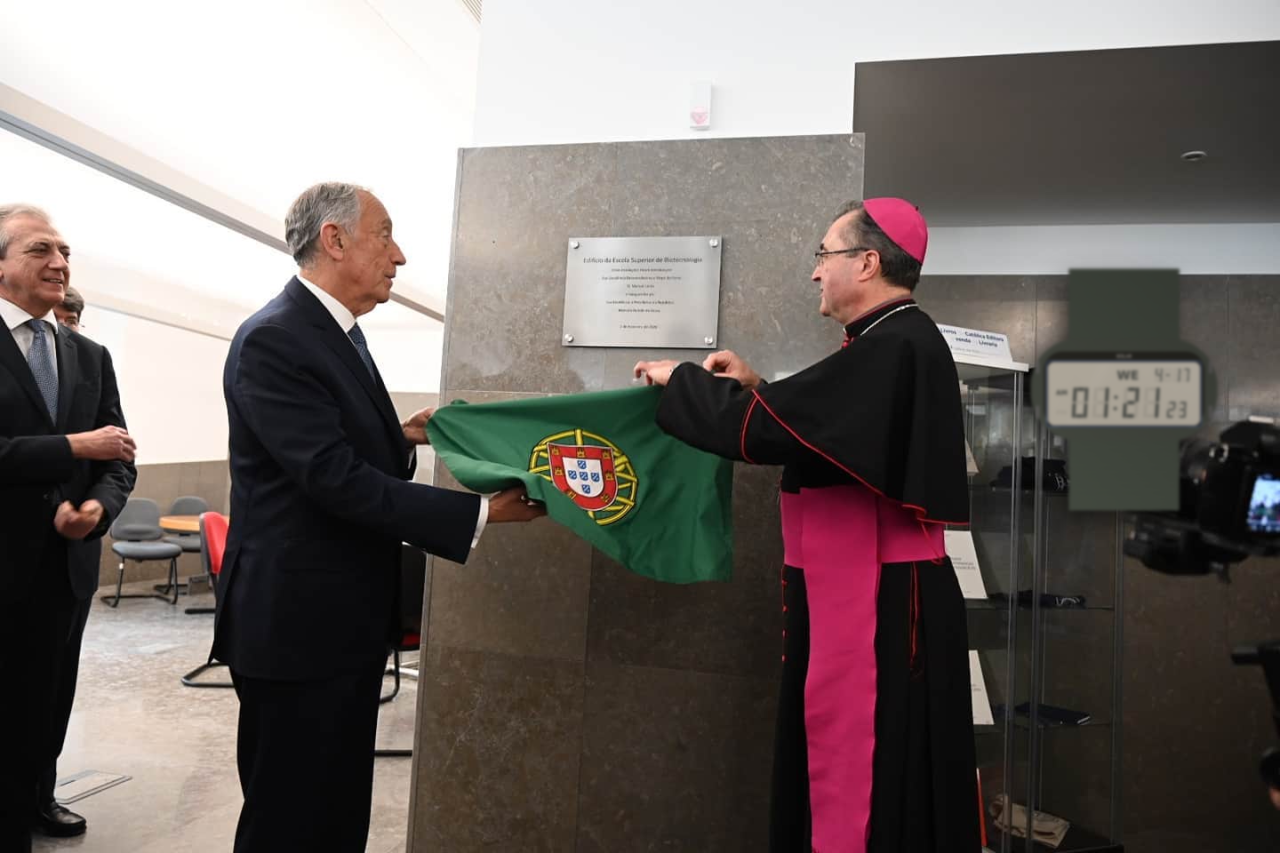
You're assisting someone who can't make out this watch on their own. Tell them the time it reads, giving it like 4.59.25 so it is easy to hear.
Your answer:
1.21.23
